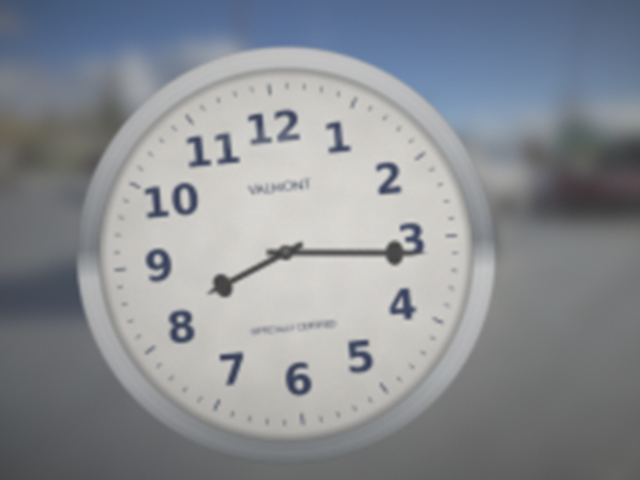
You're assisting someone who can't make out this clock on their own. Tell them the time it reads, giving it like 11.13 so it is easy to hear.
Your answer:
8.16
